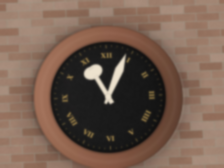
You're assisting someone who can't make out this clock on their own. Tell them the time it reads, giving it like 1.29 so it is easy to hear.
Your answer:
11.04
